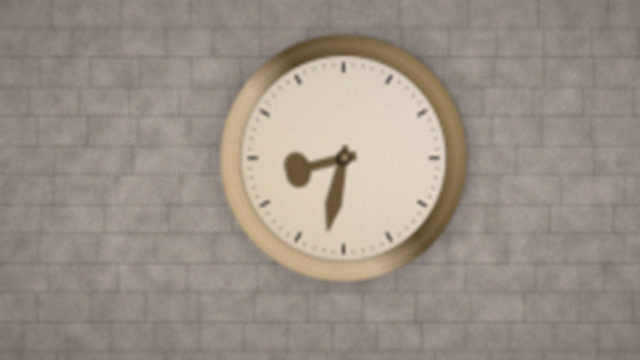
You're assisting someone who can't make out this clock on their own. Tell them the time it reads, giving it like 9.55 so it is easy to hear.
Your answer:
8.32
